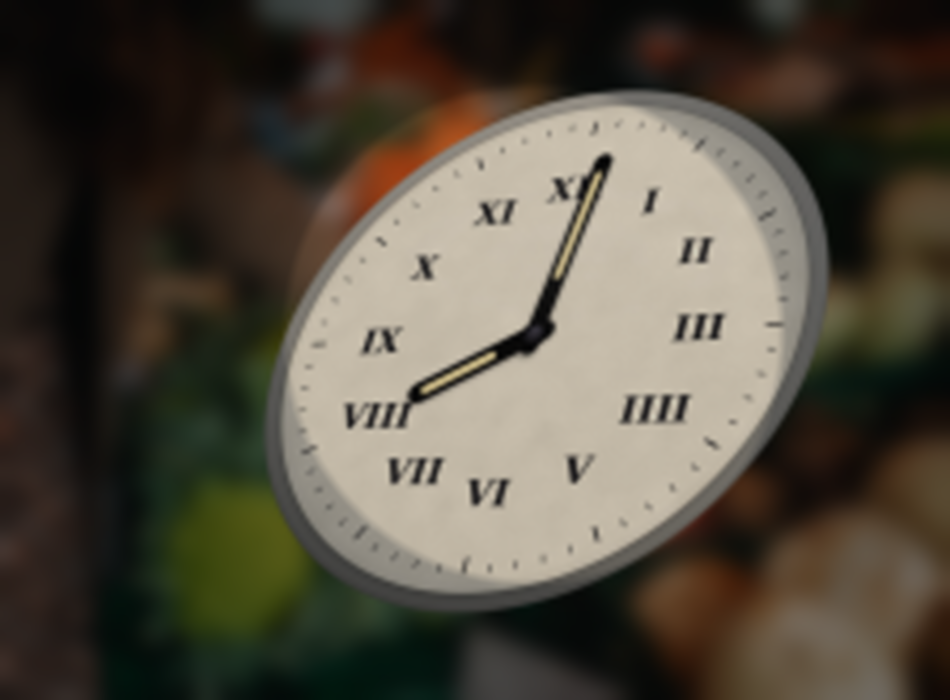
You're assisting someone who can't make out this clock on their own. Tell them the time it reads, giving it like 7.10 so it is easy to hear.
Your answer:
8.01
